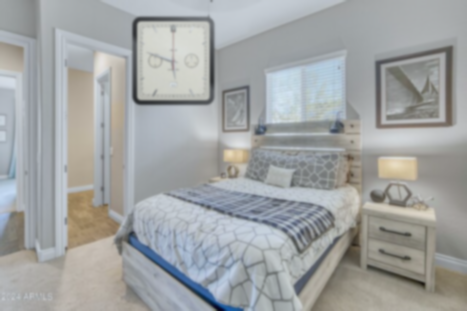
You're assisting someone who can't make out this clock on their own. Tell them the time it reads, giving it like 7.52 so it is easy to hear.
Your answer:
5.48
